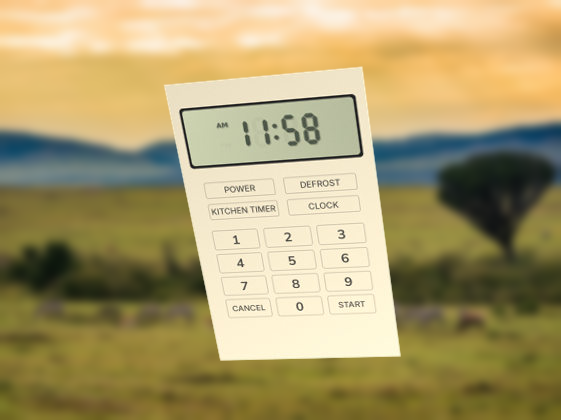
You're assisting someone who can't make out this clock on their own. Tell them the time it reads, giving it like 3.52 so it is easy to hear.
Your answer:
11.58
